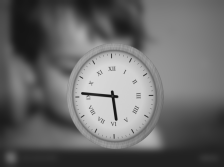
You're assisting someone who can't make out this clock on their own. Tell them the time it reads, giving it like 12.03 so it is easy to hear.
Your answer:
5.46
